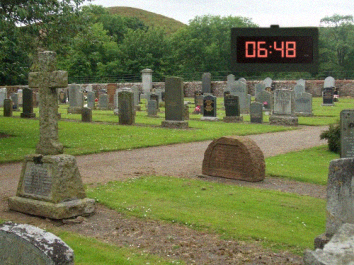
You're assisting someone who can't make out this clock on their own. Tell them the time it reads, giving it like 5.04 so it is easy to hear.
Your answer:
6.48
